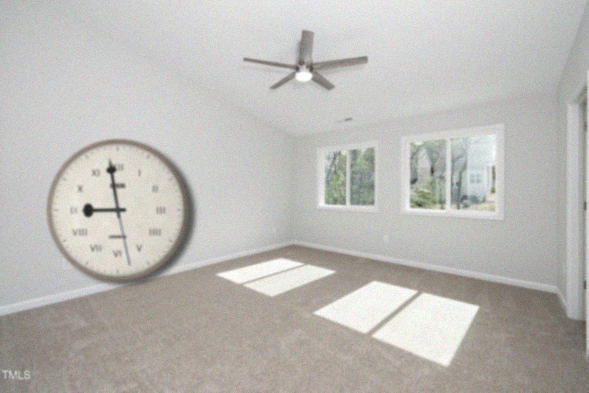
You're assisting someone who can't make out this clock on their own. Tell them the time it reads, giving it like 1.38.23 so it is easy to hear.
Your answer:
8.58.28
